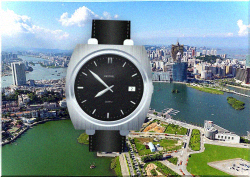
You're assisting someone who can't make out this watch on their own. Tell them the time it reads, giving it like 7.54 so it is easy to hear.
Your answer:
7.52
